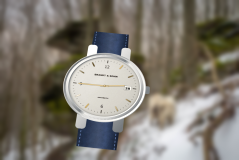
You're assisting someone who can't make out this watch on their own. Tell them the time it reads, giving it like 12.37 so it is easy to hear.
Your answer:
2.45
